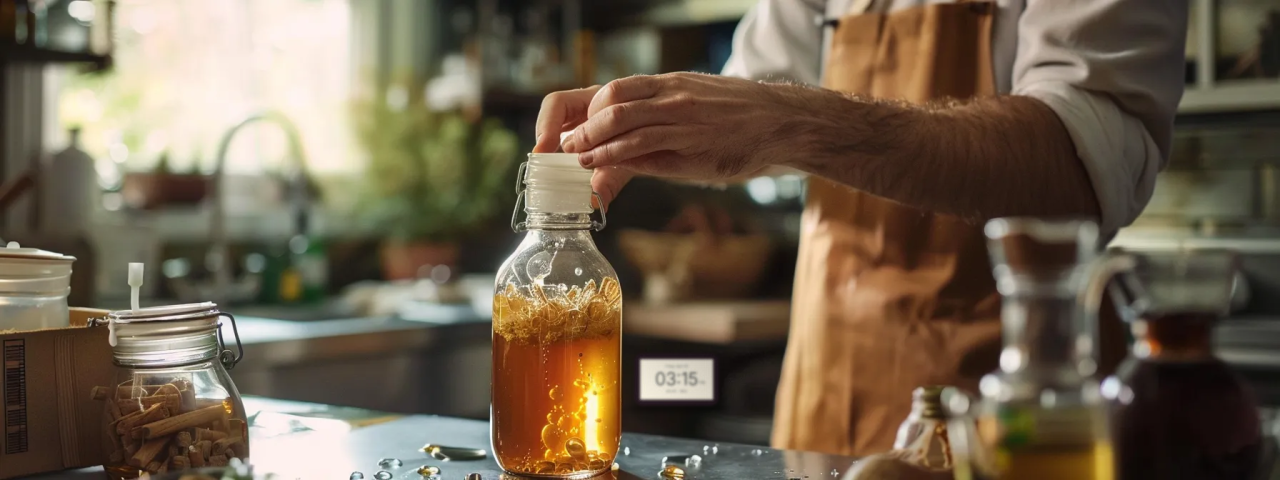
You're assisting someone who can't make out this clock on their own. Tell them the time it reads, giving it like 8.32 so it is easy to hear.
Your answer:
3.15
